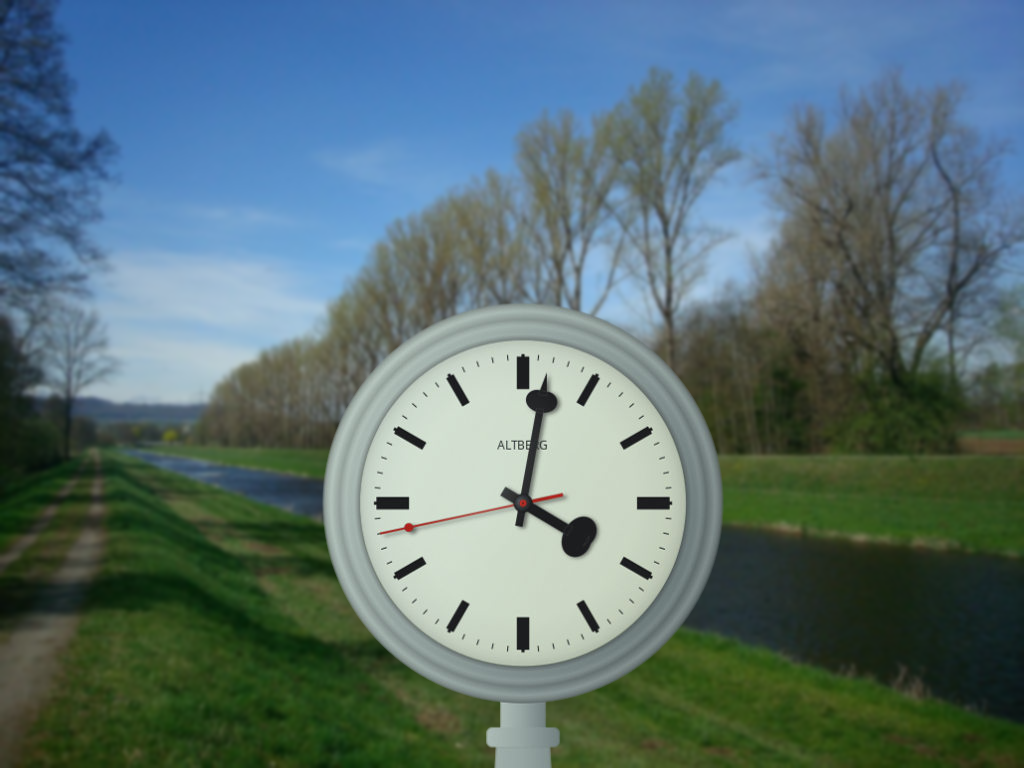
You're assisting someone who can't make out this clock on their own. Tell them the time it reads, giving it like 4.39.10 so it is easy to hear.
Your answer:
4.01.43
